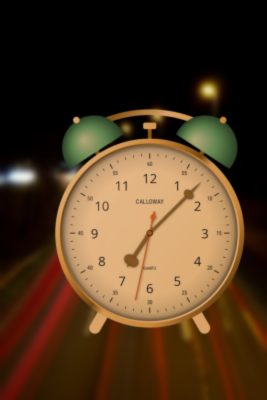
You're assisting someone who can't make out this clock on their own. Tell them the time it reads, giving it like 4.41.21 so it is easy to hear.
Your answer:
7.07.32
